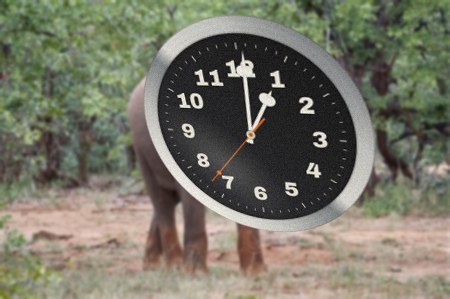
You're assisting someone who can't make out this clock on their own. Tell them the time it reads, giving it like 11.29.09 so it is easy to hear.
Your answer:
1.00.37
